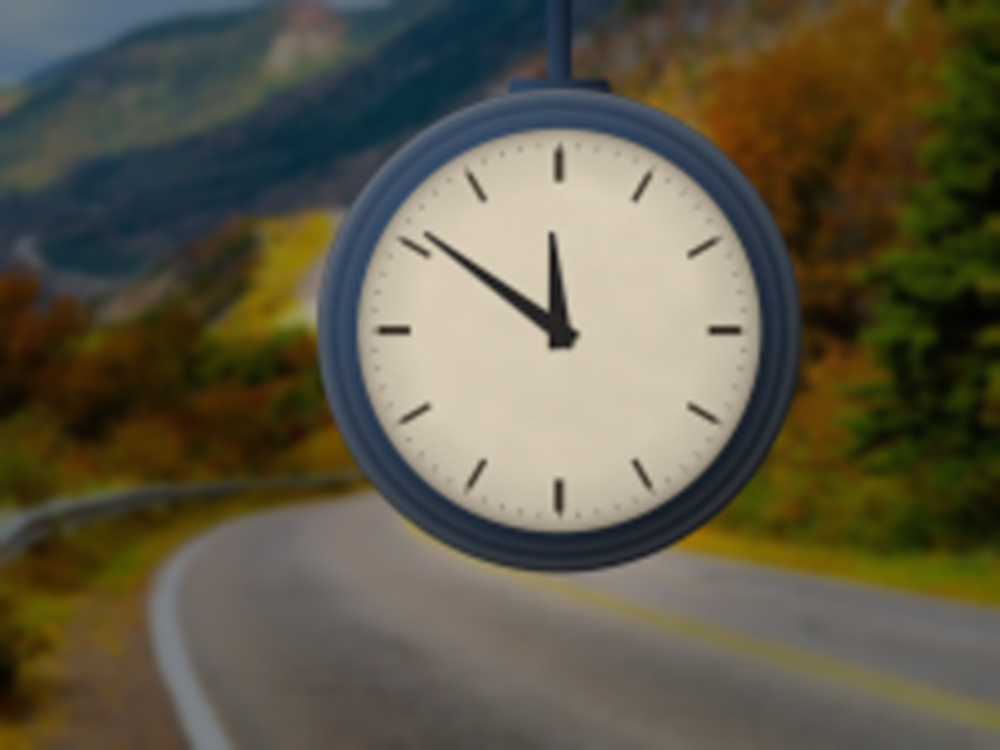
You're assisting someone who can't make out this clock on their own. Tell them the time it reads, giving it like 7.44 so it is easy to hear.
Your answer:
11.51
